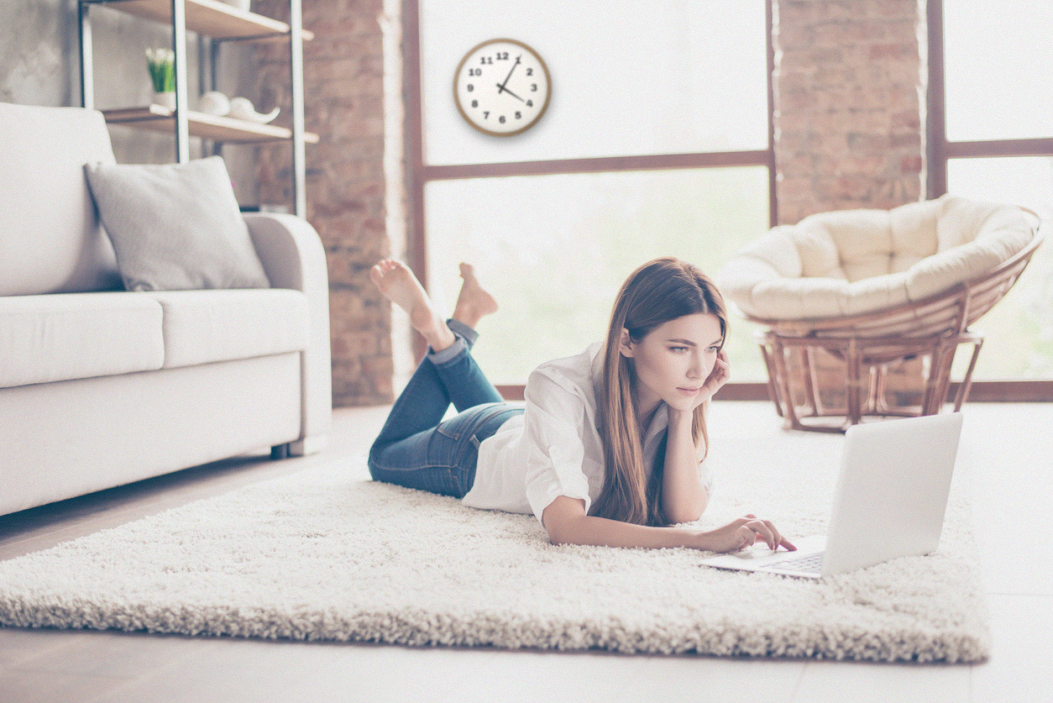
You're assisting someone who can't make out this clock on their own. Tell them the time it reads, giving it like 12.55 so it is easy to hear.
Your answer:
4.05
